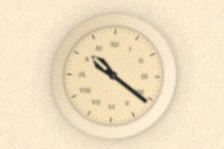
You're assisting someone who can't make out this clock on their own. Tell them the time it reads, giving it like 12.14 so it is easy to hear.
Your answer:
10.21
